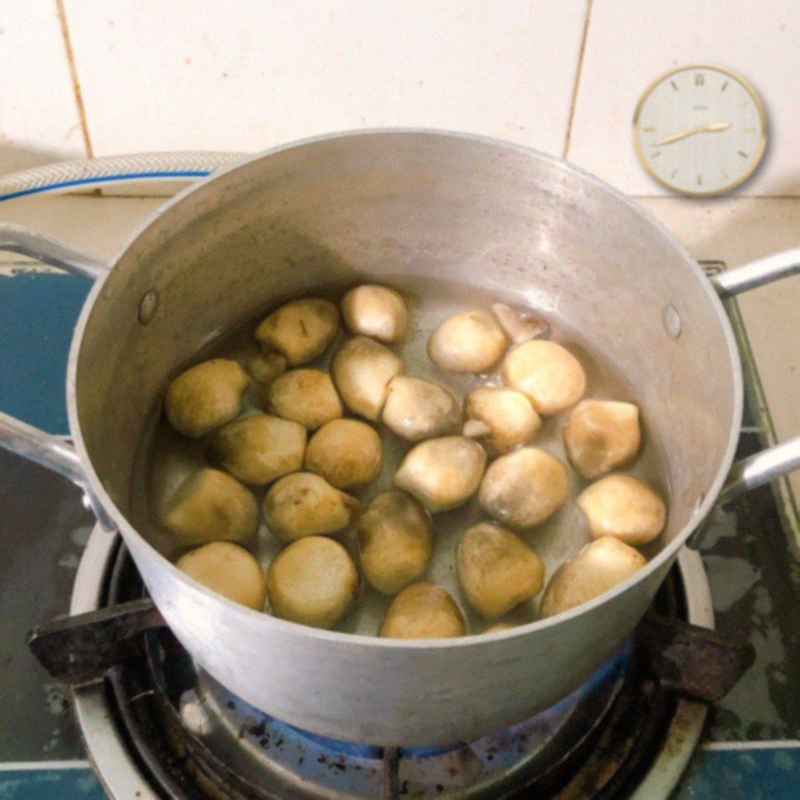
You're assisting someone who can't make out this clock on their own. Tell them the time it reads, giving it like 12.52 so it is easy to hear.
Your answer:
2.42
